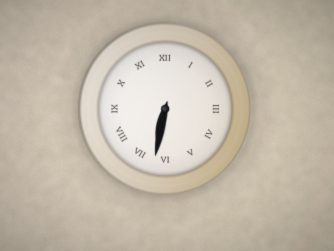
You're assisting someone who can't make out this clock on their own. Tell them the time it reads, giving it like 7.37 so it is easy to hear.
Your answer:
6.32
